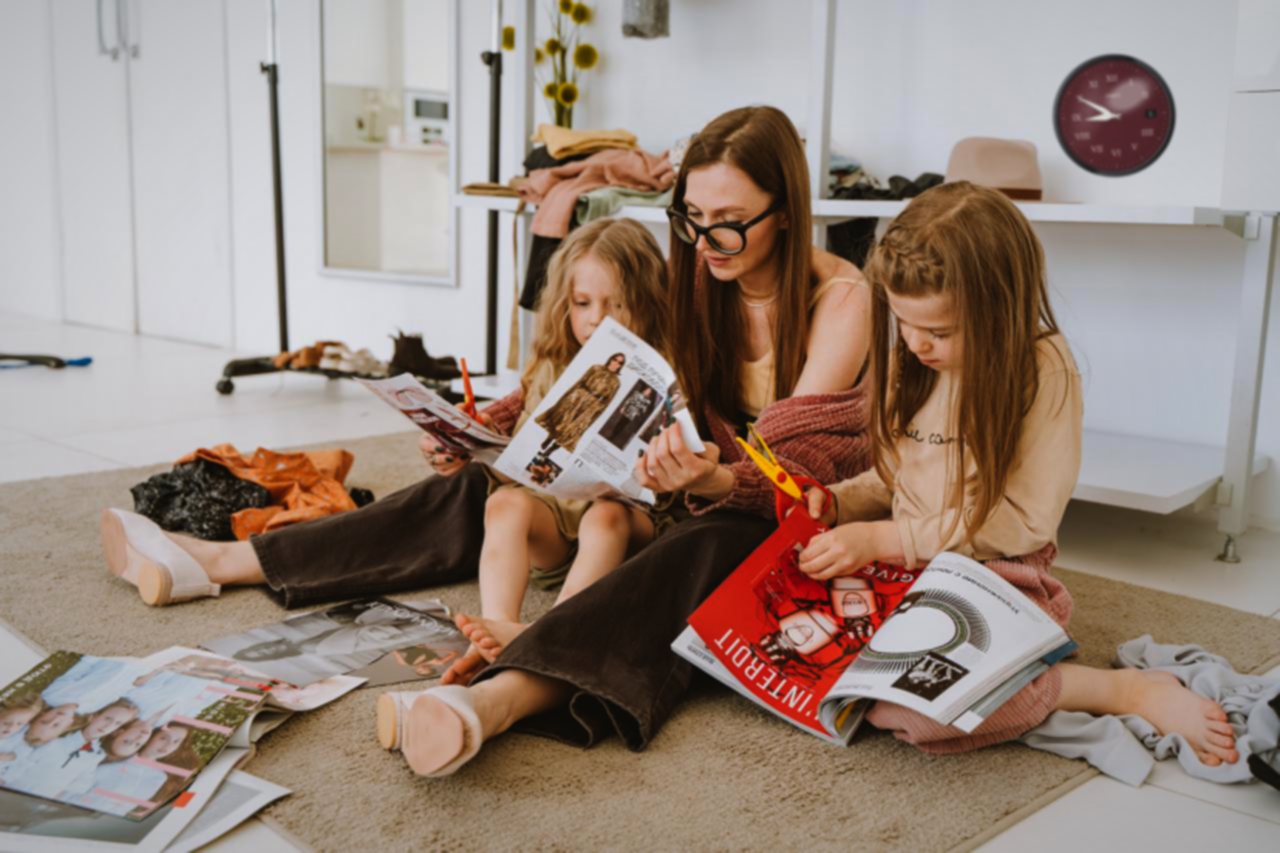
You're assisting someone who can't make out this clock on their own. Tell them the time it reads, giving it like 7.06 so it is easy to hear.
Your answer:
8.50
